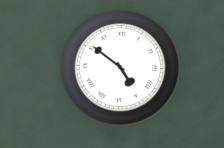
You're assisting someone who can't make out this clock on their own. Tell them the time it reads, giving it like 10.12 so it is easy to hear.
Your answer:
4.51
